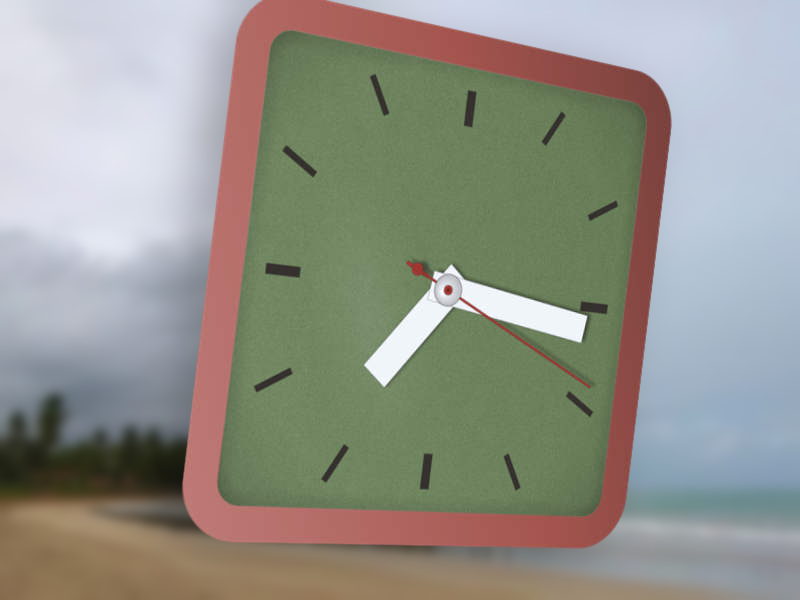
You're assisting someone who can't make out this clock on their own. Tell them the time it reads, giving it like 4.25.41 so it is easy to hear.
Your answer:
7.16.19
